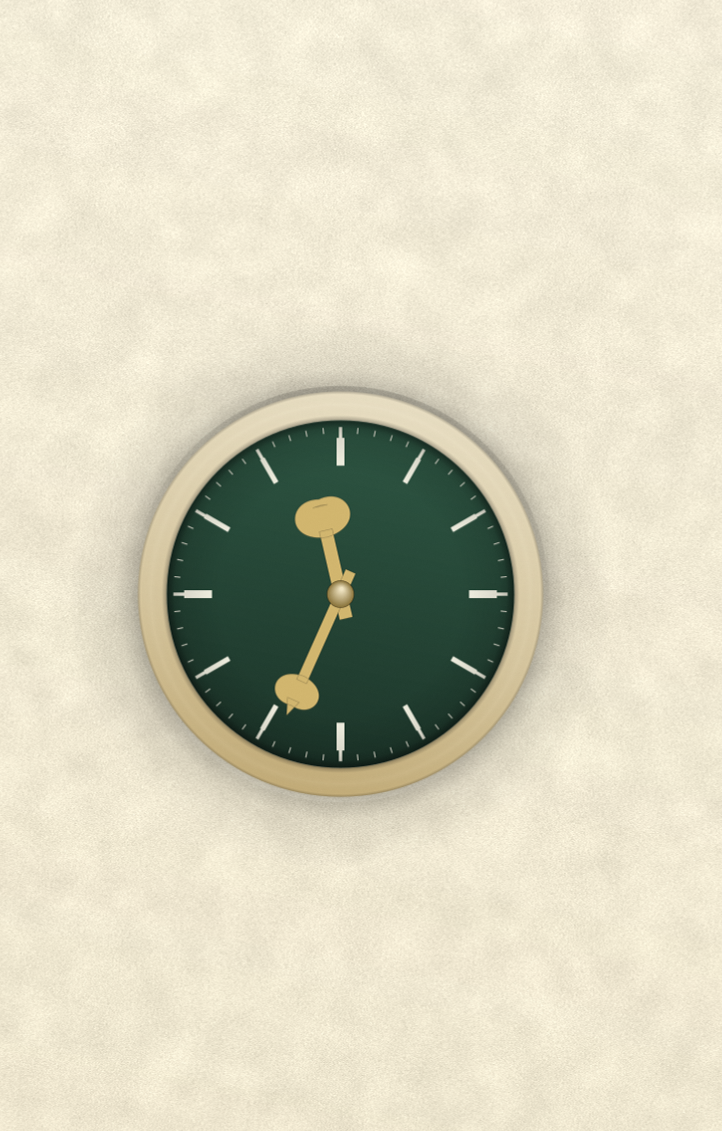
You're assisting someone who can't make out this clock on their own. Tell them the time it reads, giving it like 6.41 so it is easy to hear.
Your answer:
11.34
